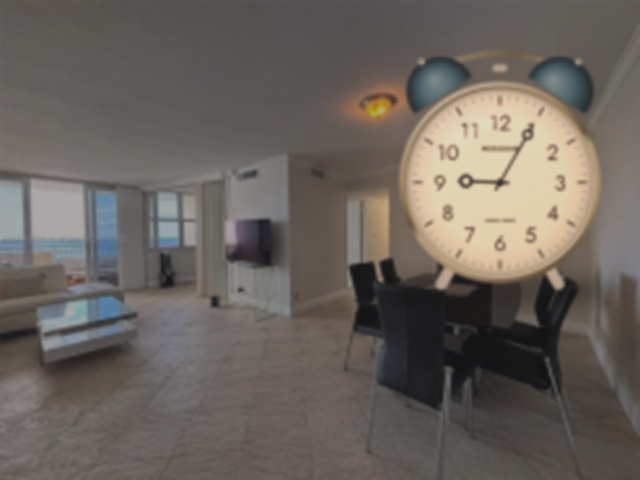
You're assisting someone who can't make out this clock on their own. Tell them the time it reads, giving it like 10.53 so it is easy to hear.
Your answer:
9.05
